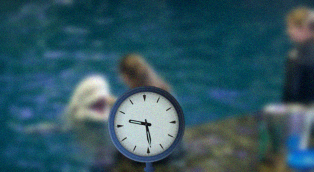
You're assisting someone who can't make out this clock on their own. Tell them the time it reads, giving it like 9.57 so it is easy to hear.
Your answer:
9.29
